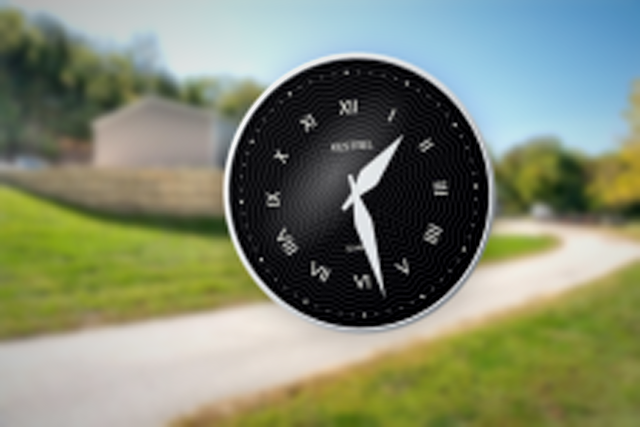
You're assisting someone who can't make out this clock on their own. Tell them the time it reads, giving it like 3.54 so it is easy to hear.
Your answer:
1.28
